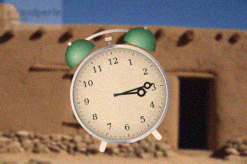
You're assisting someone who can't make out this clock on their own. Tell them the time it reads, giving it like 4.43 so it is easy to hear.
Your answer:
3.14
